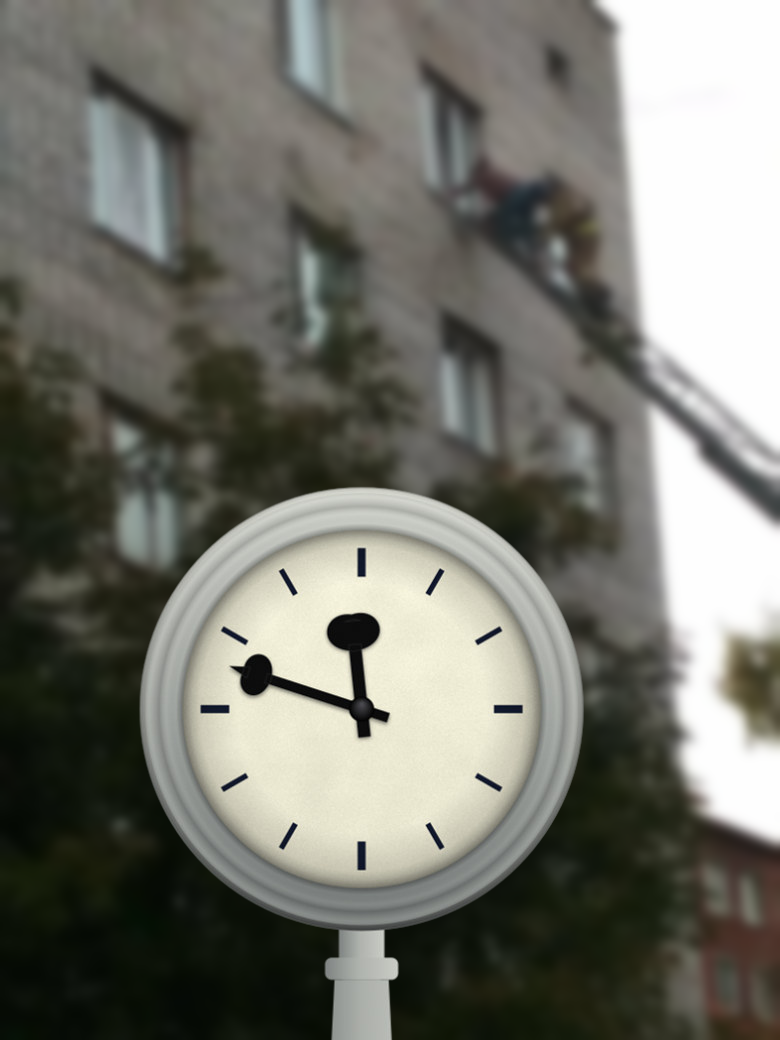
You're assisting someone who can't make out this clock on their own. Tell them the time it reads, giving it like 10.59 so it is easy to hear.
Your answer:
11.48
